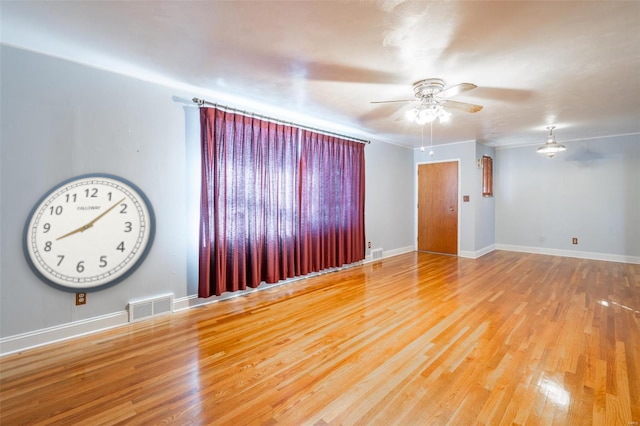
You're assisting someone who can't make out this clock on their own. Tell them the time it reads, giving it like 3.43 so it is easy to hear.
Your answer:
8.08
